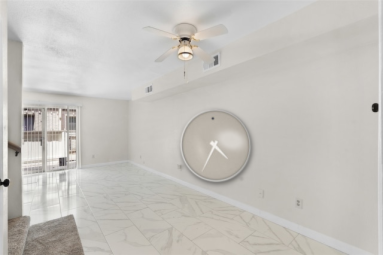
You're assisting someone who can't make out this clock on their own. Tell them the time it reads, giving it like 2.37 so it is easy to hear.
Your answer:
4.35
